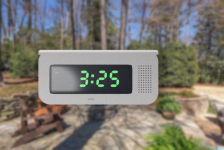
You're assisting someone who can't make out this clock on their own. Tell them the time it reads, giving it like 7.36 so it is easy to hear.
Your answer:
3.25
